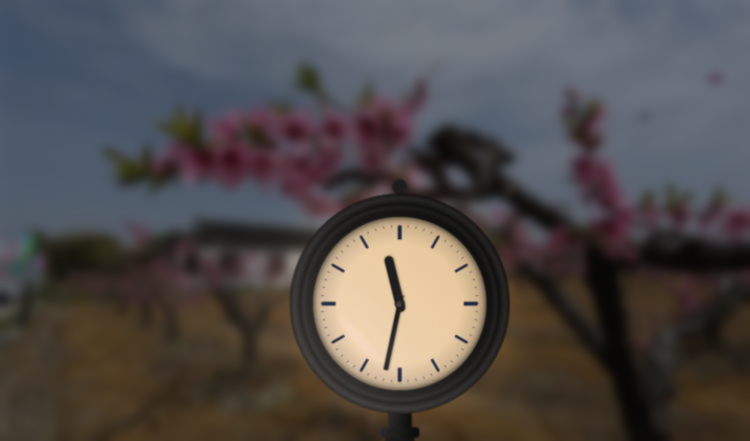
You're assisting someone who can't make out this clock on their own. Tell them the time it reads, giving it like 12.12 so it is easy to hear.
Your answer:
11.32
